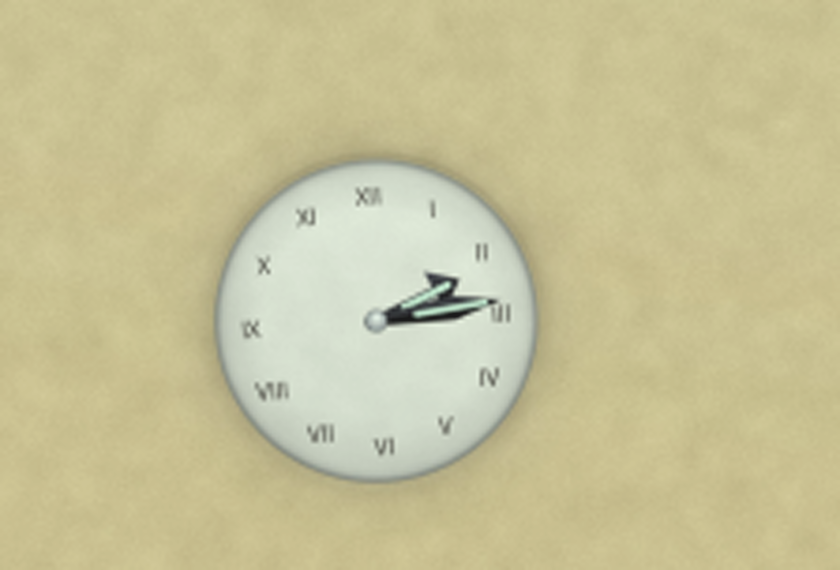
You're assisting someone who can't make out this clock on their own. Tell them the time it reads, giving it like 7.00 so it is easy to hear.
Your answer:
2.14
